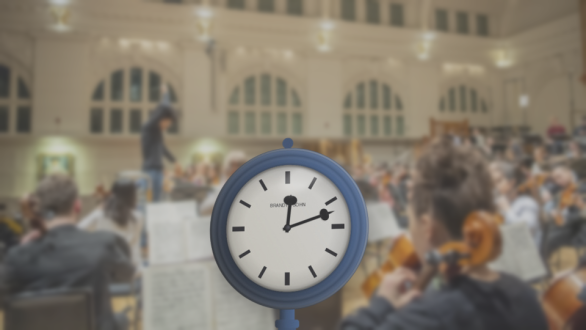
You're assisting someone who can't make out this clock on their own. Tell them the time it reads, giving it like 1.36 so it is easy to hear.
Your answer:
12.12
